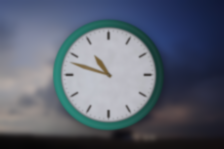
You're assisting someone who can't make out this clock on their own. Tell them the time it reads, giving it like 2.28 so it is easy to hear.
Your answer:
10.48
